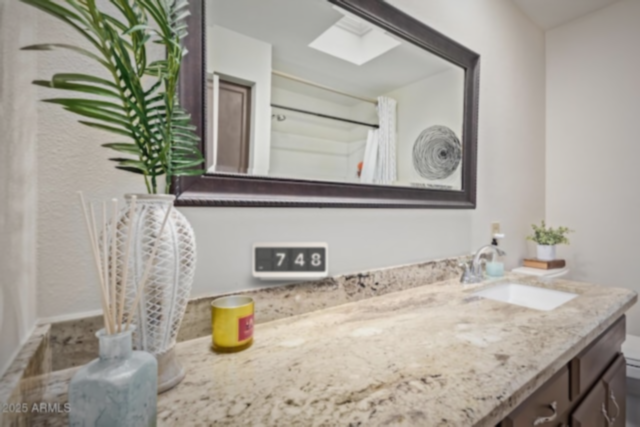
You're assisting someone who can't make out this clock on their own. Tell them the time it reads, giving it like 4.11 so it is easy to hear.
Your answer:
7.48
